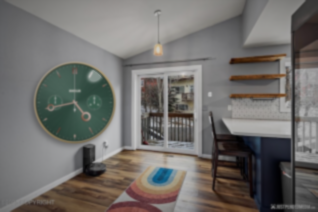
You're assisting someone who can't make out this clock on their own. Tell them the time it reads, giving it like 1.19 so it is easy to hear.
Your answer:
4.43
